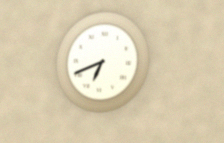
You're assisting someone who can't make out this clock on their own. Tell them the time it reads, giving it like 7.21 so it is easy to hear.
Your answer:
6.41
